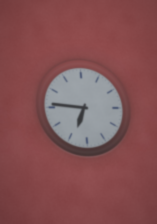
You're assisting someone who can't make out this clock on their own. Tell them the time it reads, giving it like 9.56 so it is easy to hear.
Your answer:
6.46
